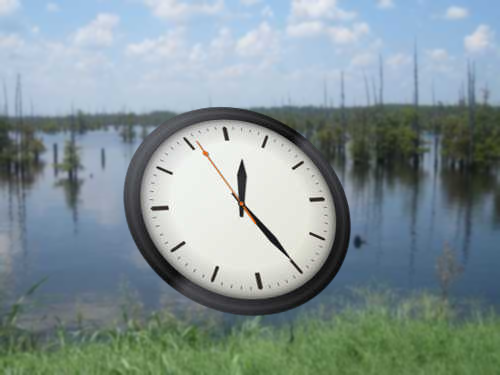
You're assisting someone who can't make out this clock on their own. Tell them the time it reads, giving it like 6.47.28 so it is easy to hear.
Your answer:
12.24.56
